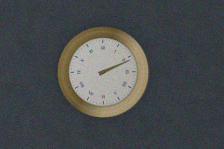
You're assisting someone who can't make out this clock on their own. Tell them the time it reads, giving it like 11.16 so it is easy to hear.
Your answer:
2.11
